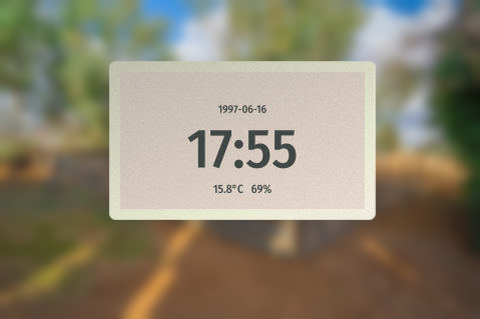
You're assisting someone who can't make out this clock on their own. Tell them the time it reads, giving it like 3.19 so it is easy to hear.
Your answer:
17.55
